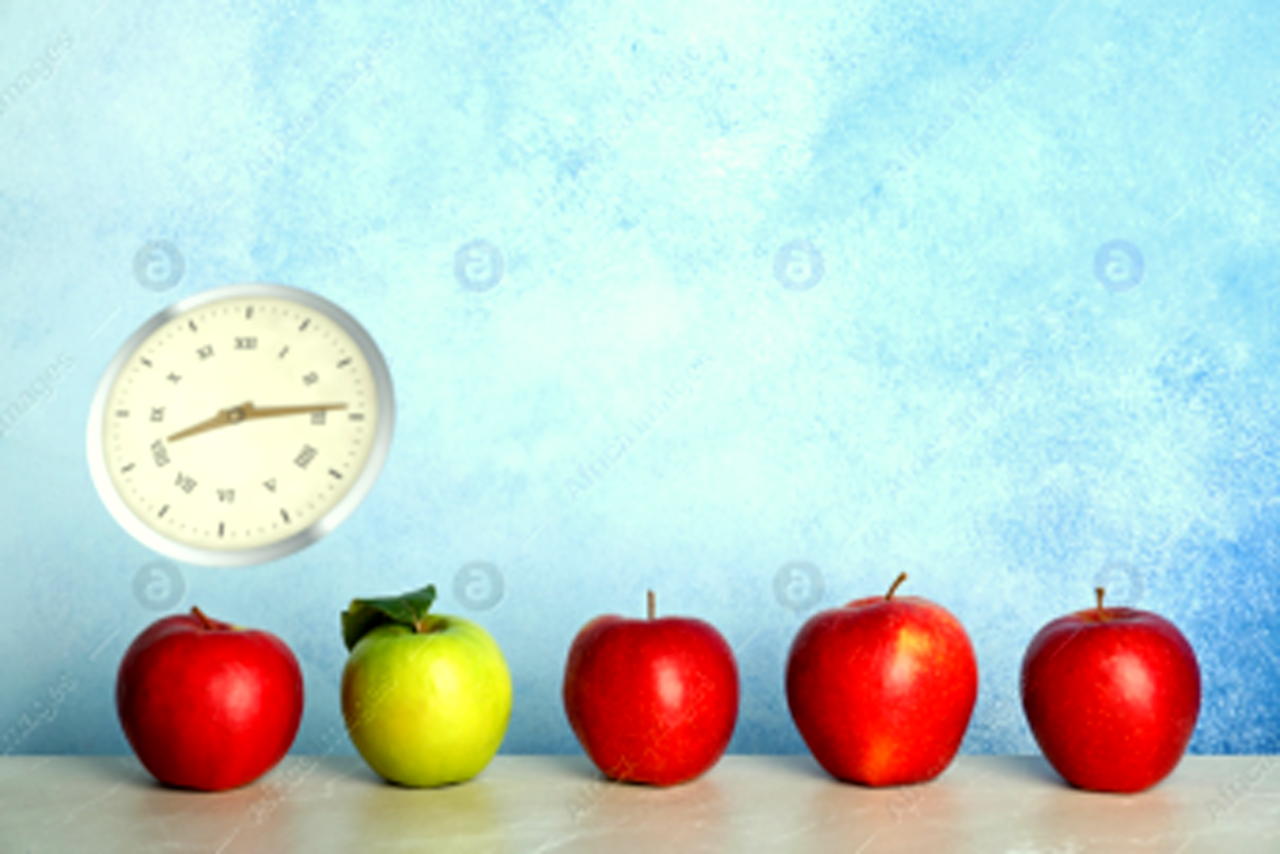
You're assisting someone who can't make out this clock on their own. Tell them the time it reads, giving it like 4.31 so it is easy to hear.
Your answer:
8.14
